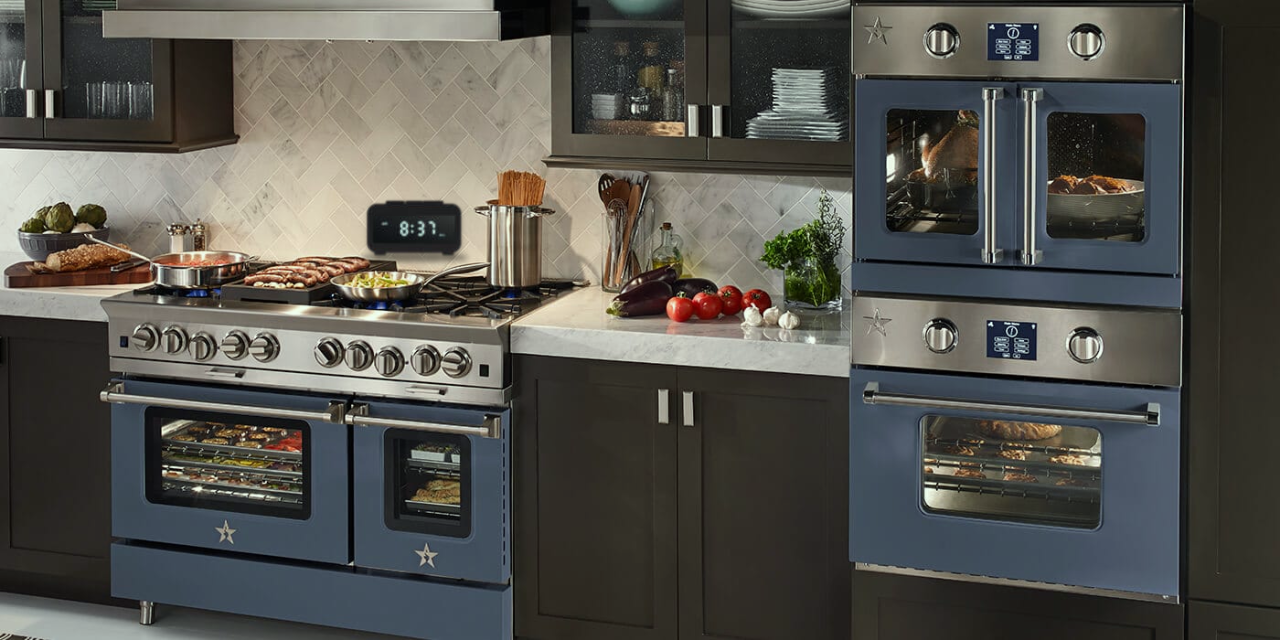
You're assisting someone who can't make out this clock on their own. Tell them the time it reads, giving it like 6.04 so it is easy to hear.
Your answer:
8.37
